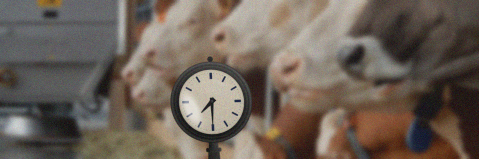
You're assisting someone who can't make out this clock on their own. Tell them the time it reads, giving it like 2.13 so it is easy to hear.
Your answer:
7.30
